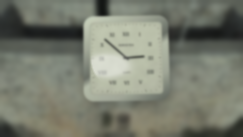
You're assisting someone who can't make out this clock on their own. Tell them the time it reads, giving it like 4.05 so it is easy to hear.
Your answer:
2.52
